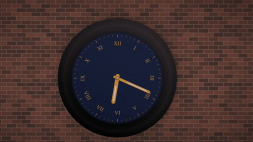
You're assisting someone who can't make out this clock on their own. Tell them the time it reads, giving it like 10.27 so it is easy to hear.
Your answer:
6.19
